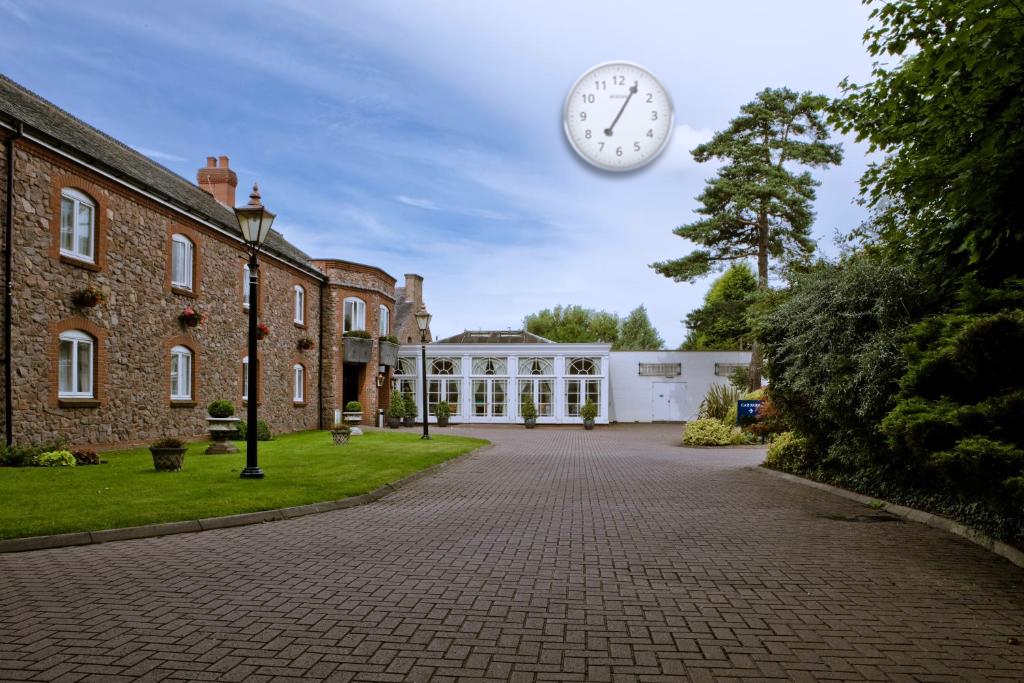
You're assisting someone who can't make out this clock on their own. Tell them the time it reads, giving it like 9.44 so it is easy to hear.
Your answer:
7.05
